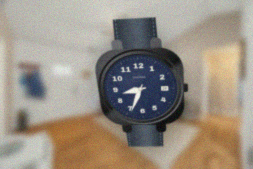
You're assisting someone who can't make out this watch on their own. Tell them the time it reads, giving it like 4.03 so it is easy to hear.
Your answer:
8.34
